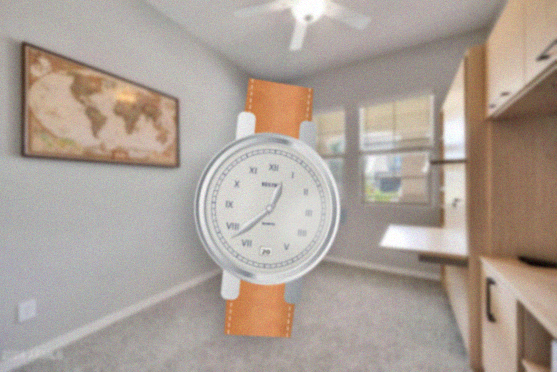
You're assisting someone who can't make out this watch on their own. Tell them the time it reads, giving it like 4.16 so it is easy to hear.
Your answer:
12.38
